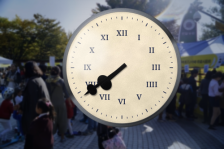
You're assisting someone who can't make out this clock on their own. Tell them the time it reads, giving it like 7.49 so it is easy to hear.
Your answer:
7.39
